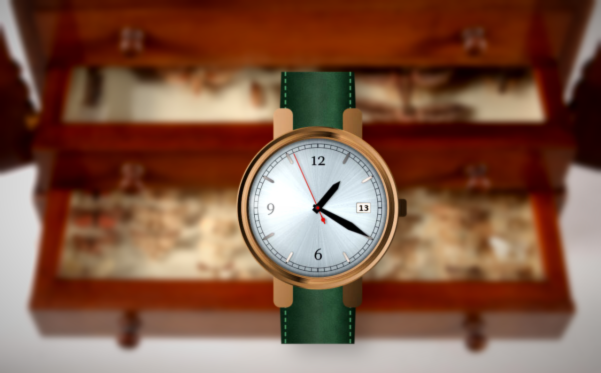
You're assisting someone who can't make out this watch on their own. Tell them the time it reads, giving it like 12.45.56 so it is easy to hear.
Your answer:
1.19.56
